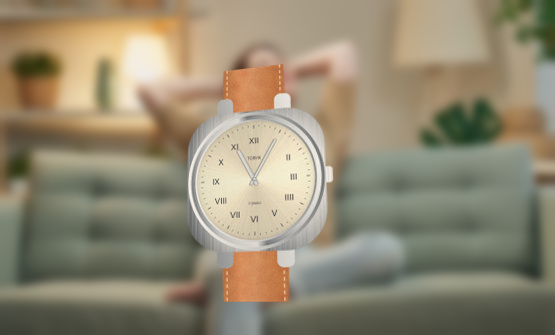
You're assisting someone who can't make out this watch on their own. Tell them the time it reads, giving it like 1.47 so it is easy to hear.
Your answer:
11.05
